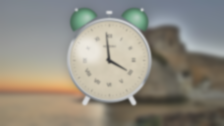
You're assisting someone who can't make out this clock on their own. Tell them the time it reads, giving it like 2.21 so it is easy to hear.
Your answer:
3.59
